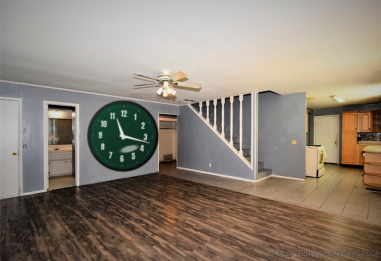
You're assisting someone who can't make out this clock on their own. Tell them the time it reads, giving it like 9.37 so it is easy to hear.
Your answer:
11.17
